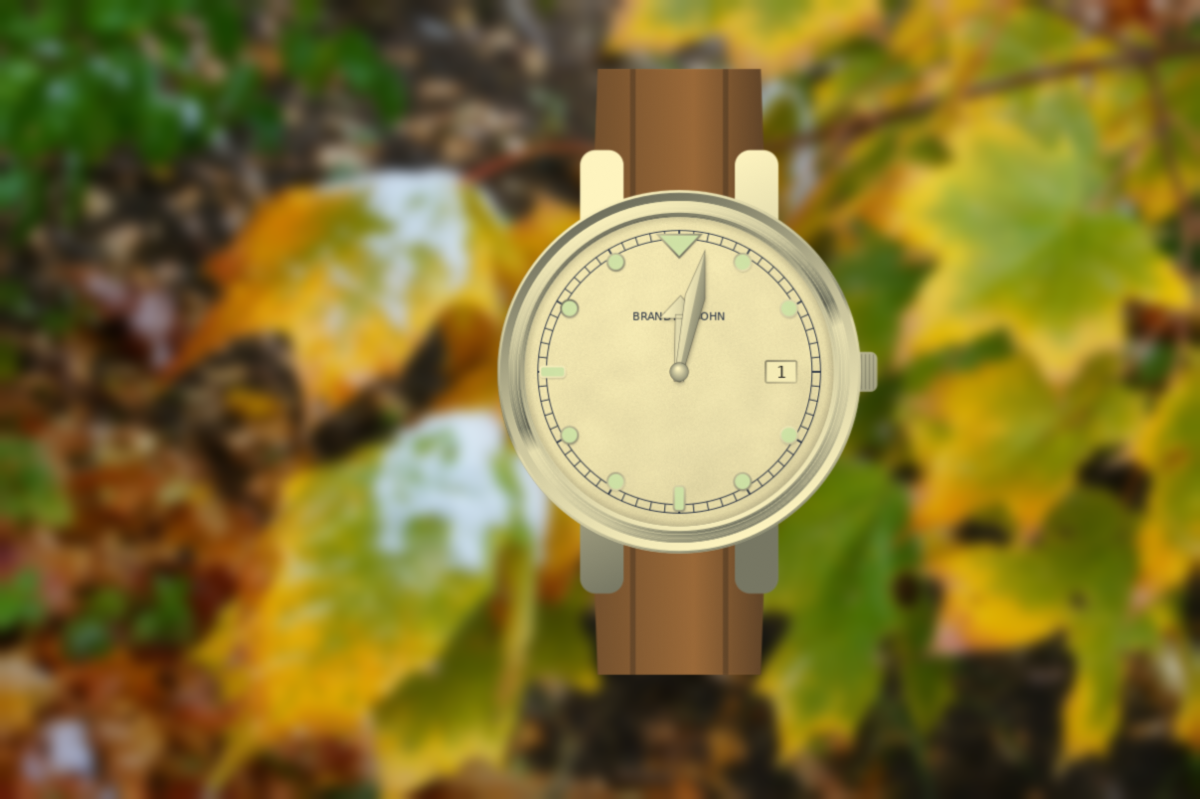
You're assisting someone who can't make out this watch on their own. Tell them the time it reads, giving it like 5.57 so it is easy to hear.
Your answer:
12.02
